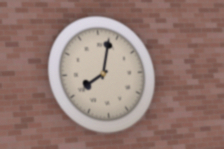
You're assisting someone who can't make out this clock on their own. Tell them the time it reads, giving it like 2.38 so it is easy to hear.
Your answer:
8.03
